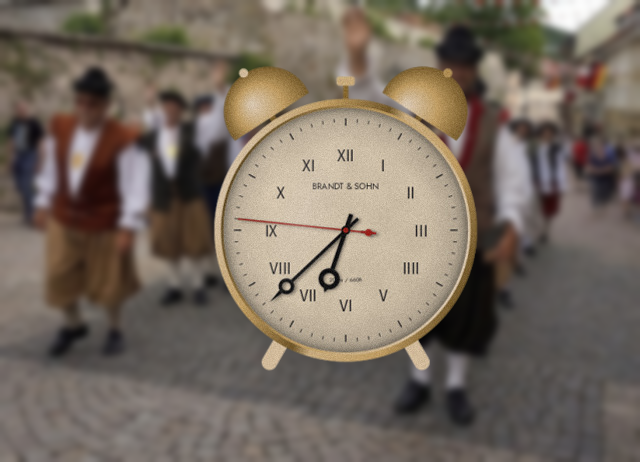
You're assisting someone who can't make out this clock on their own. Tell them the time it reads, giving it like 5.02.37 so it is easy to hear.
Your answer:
6.37.46
